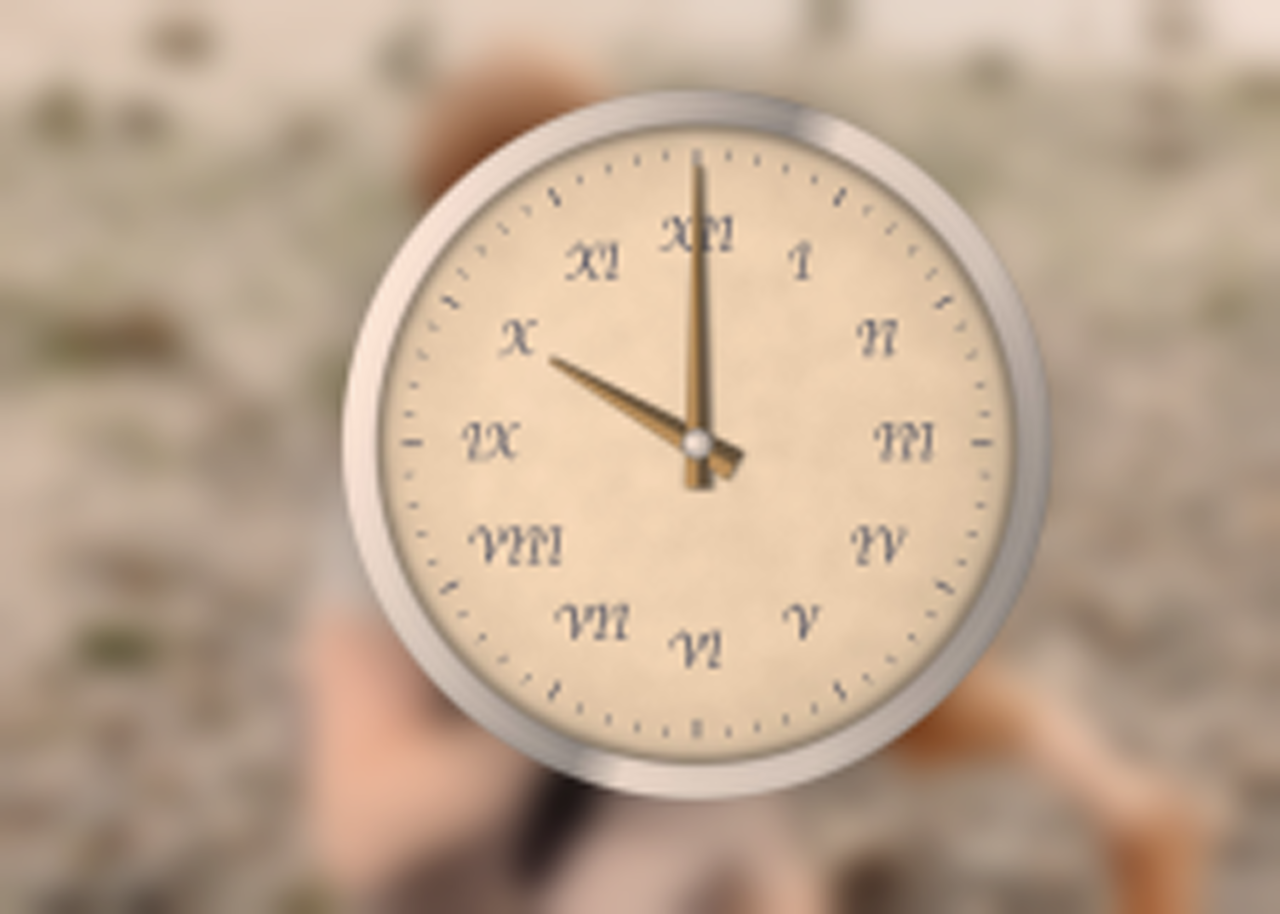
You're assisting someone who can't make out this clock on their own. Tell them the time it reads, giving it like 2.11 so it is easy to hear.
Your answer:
10.00
